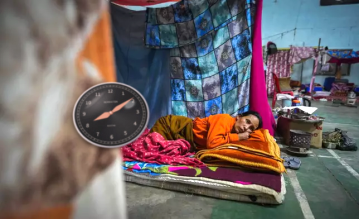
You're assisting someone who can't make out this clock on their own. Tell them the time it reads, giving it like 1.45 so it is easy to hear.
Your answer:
8.09
